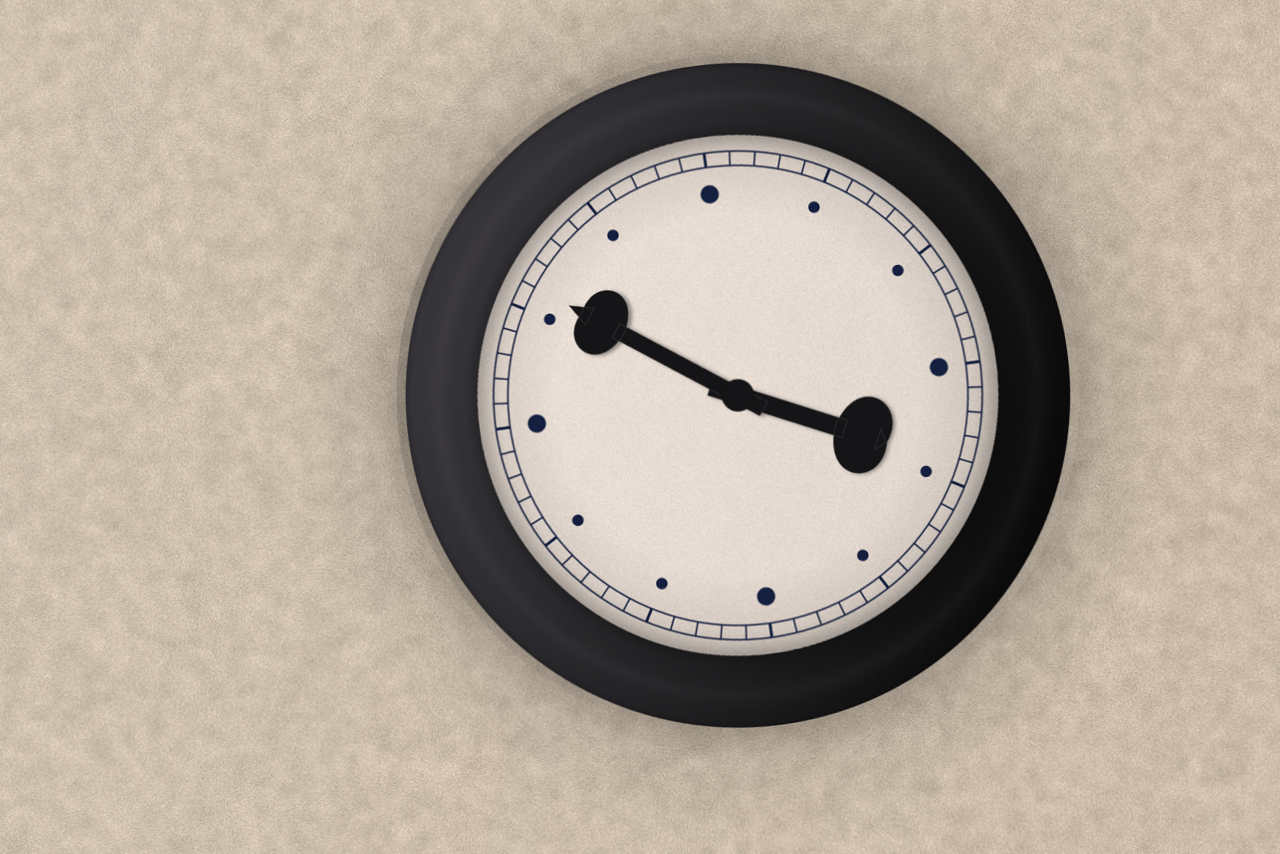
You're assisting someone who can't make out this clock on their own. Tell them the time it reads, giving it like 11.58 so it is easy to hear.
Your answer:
3.51
